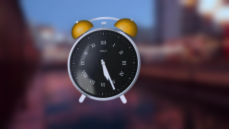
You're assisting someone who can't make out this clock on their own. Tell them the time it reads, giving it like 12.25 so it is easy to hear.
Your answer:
5.26
